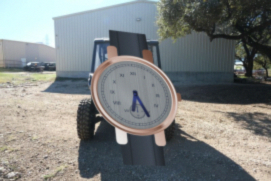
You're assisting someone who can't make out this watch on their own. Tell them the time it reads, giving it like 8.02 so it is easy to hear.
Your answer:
6.26
